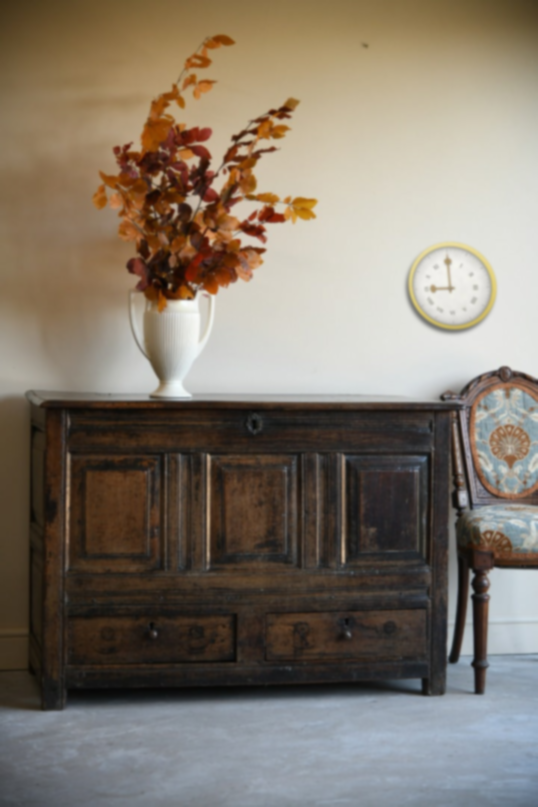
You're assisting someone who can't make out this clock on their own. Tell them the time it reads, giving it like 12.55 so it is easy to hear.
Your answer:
9.00
